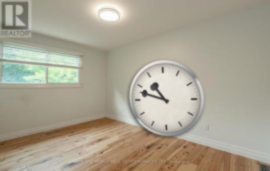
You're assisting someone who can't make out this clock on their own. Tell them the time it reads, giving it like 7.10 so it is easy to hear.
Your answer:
10.48
